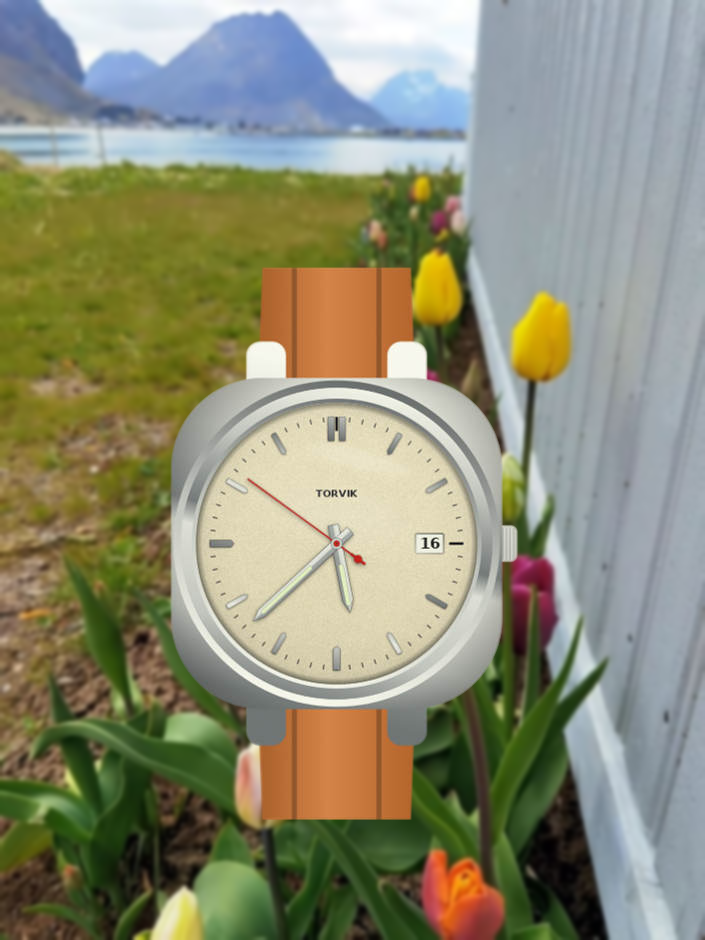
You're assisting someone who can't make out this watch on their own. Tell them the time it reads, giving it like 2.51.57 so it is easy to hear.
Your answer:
5.37.51
